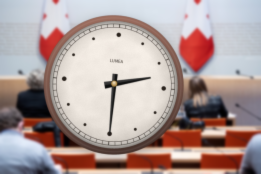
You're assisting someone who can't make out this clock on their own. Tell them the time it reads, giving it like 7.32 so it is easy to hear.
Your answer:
2.30
